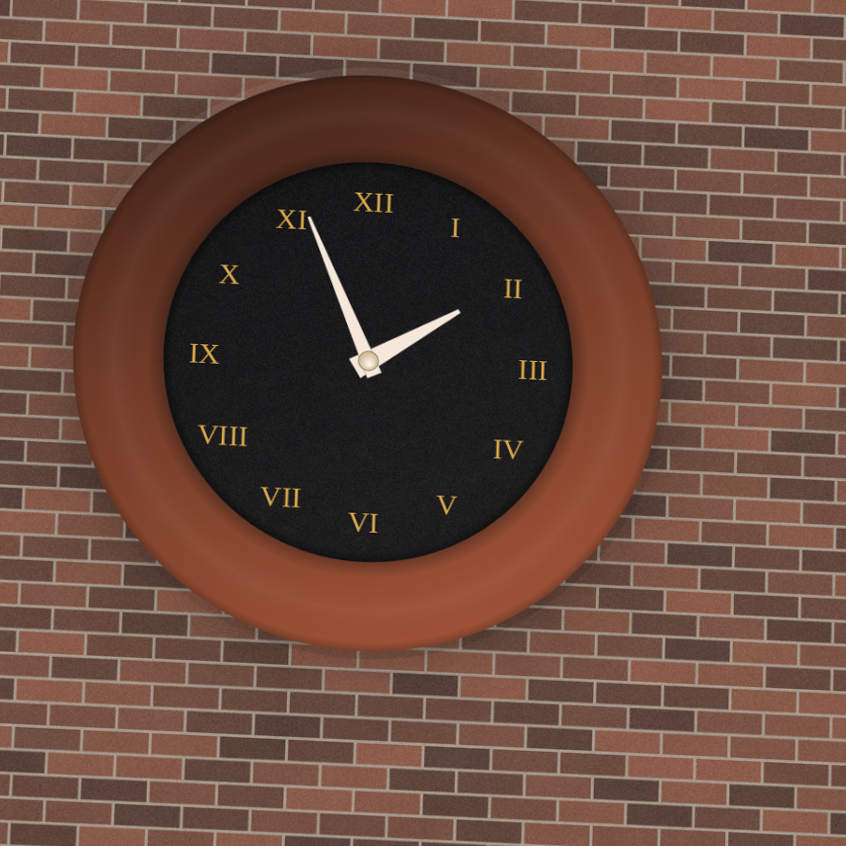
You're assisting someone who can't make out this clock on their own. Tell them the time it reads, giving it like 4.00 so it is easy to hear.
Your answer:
1.56
